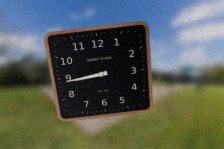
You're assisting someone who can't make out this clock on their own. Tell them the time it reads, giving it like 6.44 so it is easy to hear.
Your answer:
8.44
